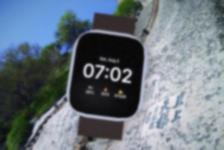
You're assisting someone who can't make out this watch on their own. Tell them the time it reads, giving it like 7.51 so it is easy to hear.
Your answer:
7.02
